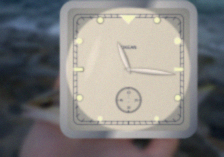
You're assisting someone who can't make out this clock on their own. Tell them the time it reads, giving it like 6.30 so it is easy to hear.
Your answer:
11.16
